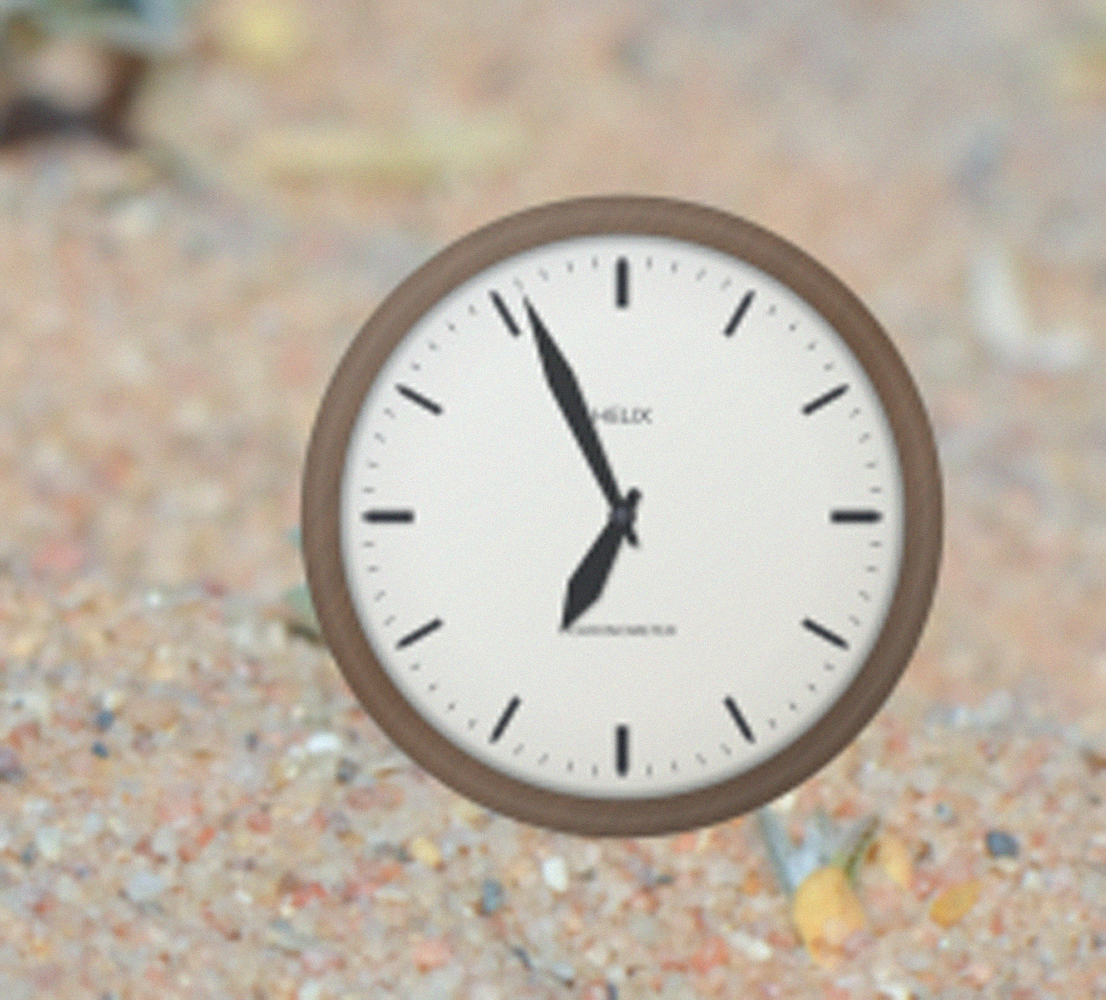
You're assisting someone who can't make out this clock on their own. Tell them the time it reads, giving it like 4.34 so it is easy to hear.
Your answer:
6.56
